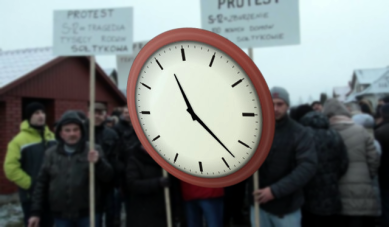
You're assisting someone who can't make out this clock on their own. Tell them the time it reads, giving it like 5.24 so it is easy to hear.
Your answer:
11.23
